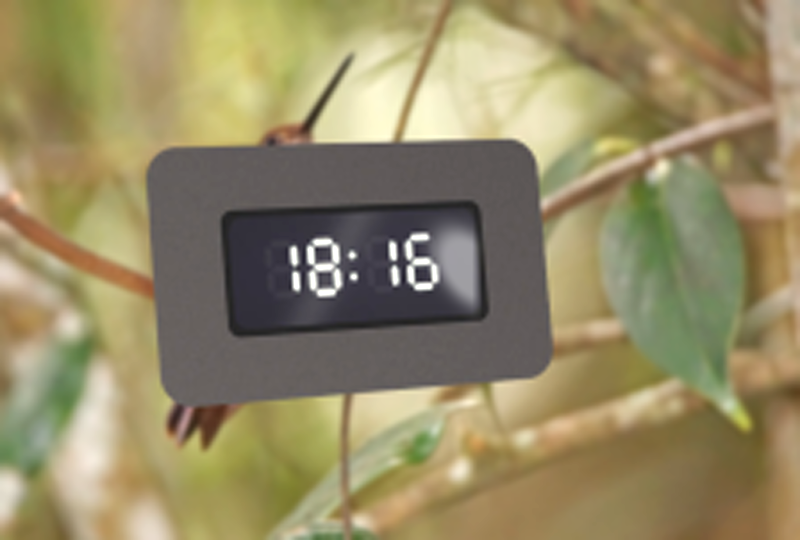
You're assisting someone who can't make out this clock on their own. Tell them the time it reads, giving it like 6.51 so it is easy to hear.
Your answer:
18.16
